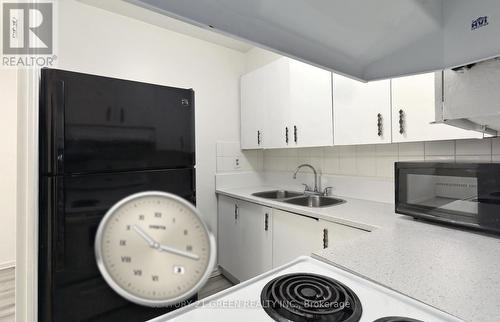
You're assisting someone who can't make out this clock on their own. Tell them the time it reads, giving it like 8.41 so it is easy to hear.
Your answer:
10.17
